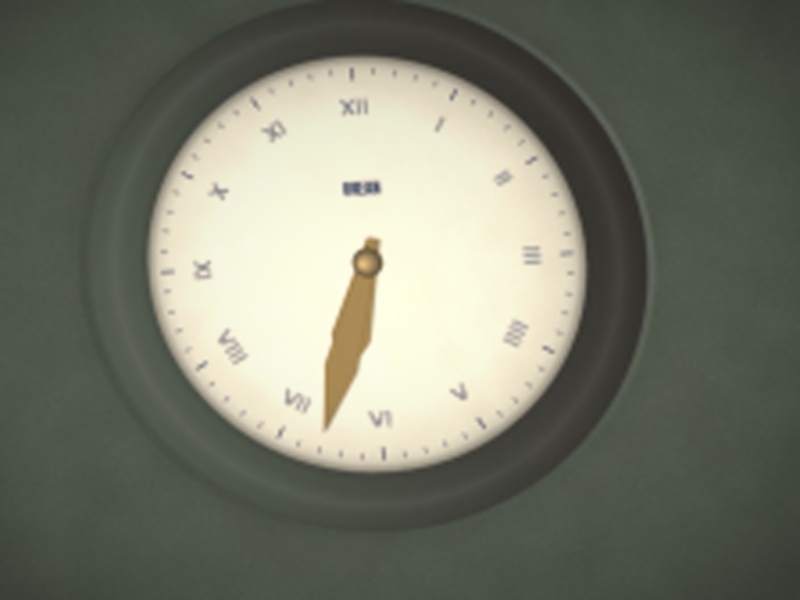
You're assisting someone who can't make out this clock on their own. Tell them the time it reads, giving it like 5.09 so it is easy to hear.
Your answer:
6.33
